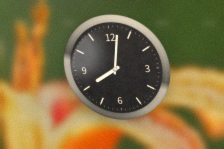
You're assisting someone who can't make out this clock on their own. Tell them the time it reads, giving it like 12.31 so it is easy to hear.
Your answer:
8.02
